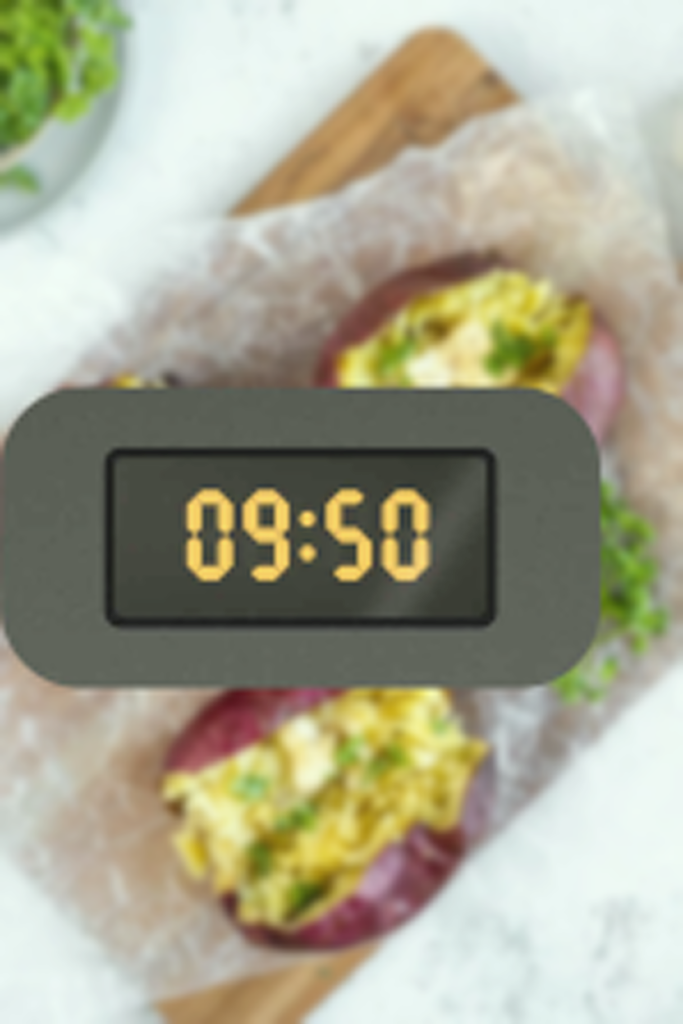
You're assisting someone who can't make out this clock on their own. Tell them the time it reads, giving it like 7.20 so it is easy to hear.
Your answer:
9.50
